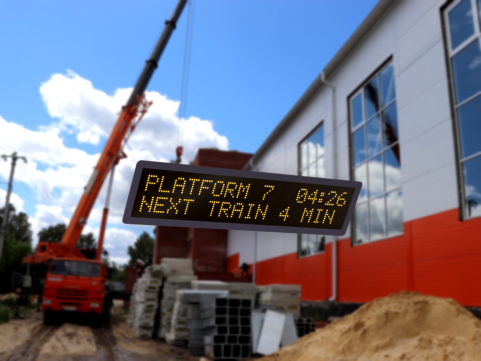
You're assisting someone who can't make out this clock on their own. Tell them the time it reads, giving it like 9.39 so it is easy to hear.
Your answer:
4.26
